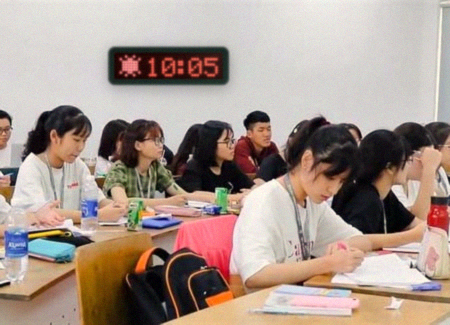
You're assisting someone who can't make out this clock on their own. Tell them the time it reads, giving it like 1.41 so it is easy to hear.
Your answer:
10.05
